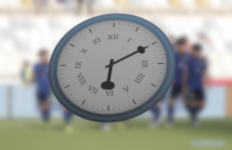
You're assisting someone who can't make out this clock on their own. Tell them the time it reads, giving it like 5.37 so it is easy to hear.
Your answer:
6.10
